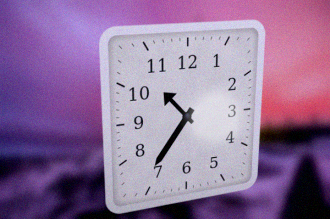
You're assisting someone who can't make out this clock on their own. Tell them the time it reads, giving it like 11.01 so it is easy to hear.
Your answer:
10.36
